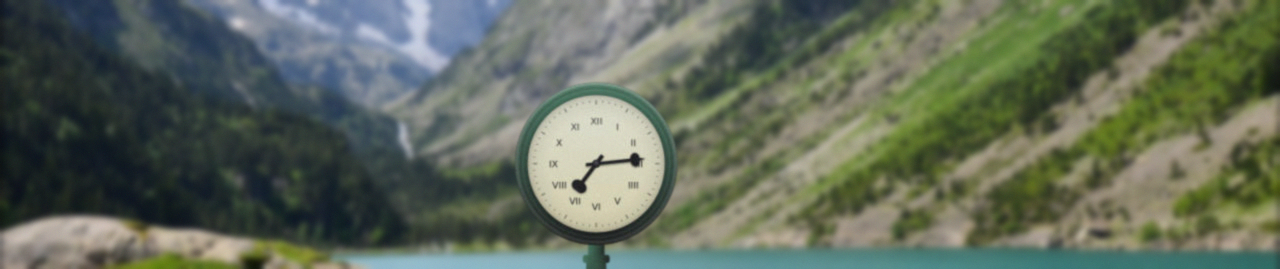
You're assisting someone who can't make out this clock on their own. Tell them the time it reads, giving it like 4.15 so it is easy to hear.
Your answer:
7.14
